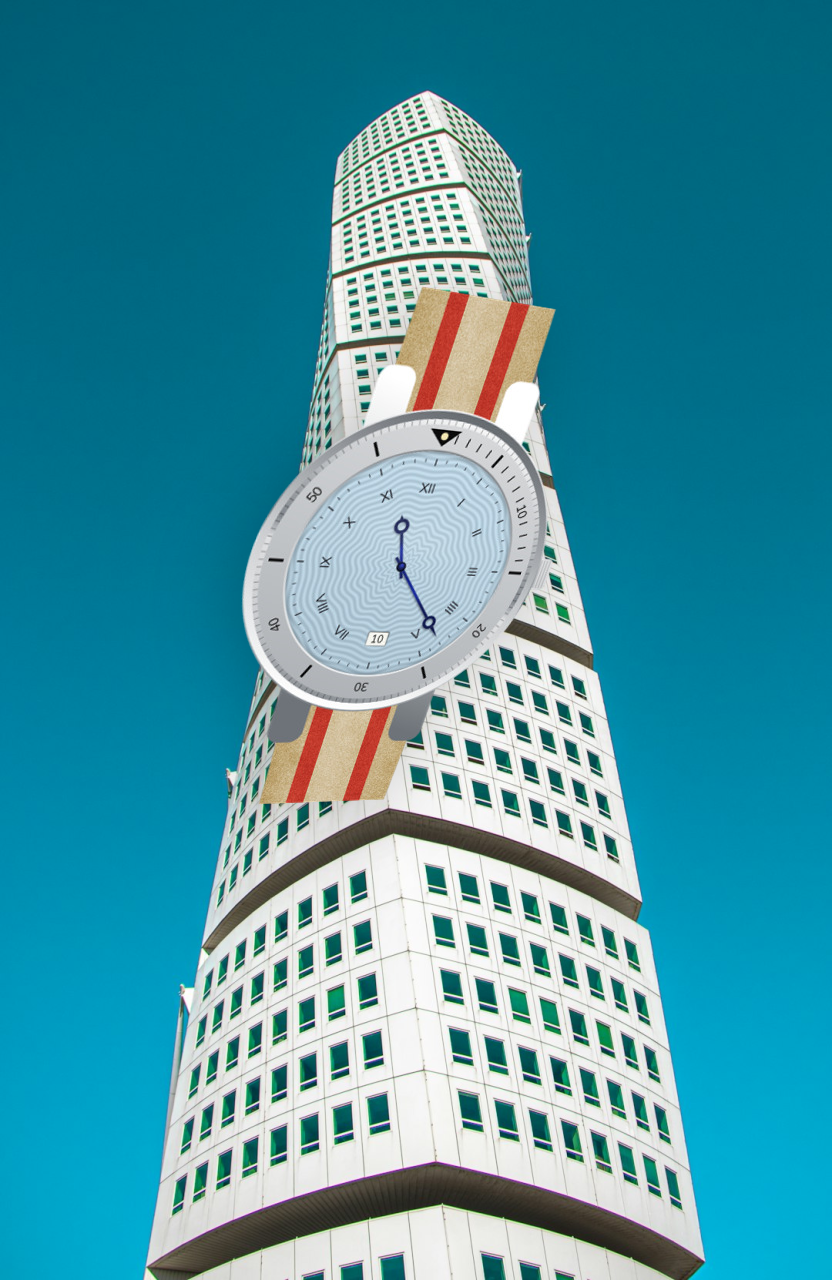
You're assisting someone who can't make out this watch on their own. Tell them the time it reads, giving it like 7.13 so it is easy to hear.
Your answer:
11.23
